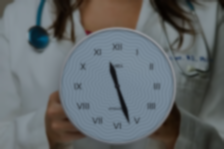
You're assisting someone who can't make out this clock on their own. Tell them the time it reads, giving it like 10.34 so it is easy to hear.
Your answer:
11.27
